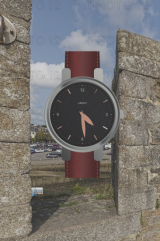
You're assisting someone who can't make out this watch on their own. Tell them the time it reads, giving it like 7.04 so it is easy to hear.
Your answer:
4.29
